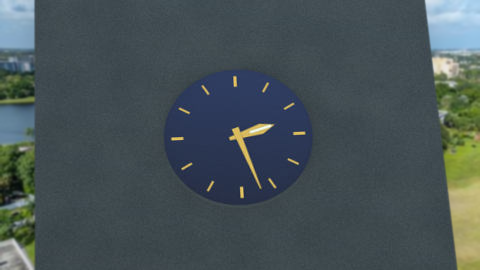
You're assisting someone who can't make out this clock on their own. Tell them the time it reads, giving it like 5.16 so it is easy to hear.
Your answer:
2.27
